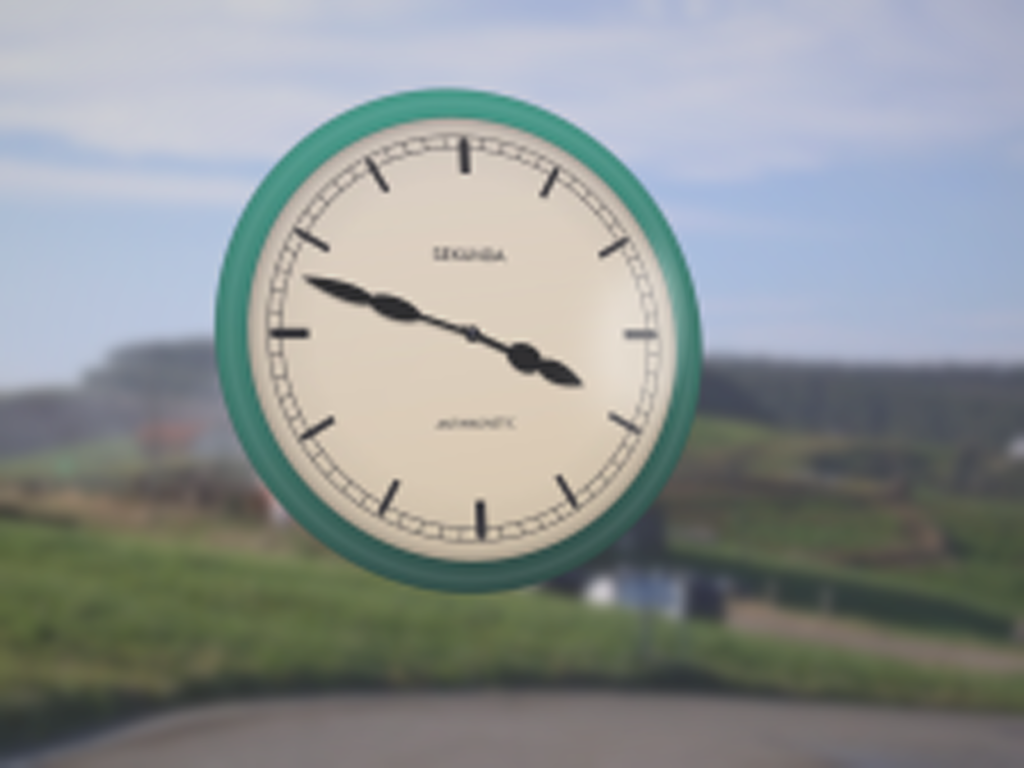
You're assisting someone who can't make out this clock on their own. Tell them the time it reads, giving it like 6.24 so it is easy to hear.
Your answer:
3.48
